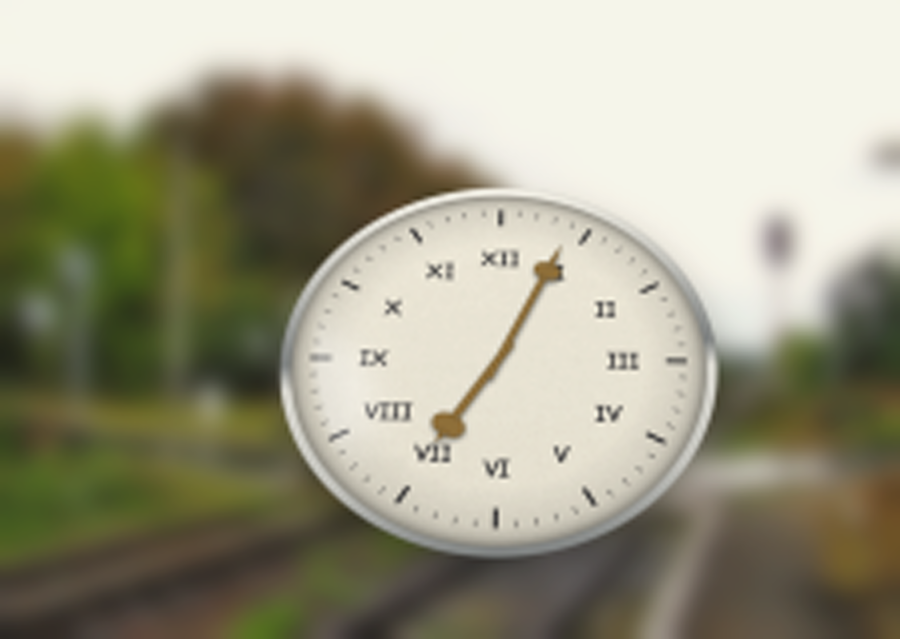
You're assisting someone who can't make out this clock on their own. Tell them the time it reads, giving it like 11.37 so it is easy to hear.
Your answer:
7.04
